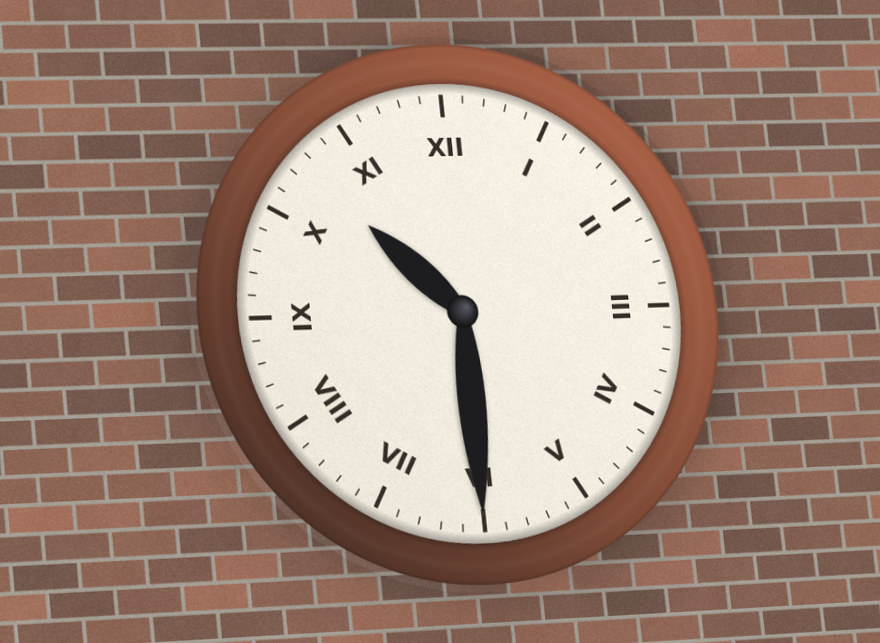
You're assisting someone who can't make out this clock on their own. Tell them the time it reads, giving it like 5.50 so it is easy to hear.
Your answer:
10.30
